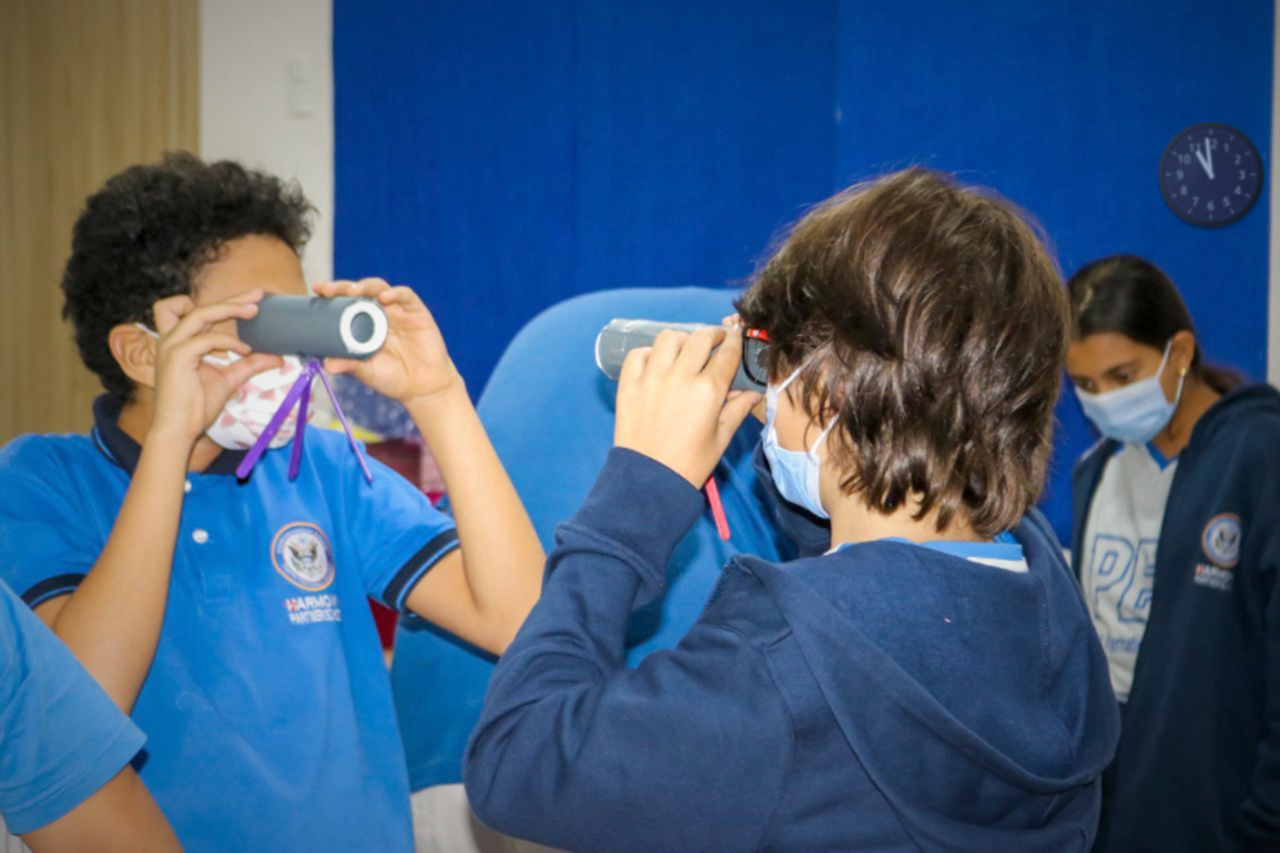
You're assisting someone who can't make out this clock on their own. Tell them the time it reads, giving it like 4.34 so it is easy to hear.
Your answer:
10.59
